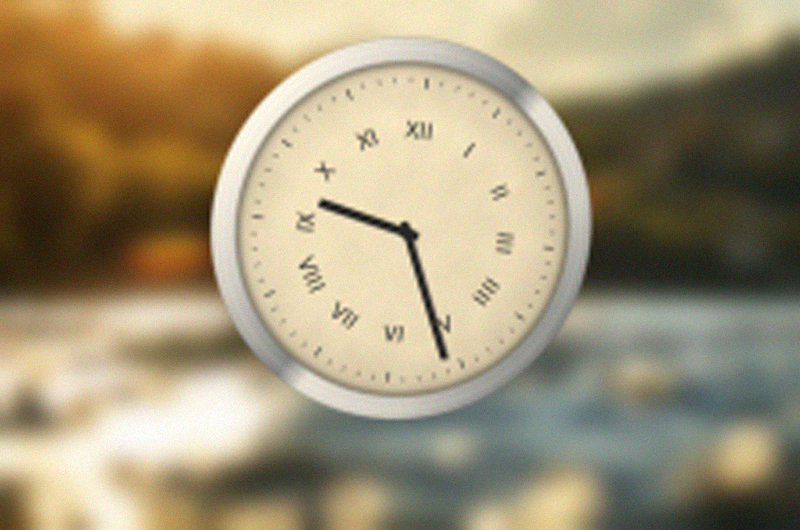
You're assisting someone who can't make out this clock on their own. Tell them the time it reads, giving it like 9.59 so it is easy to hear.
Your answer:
9.26
